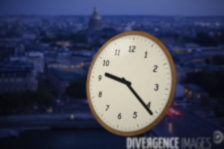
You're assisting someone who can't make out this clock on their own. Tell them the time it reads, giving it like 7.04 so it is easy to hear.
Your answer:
9.21
